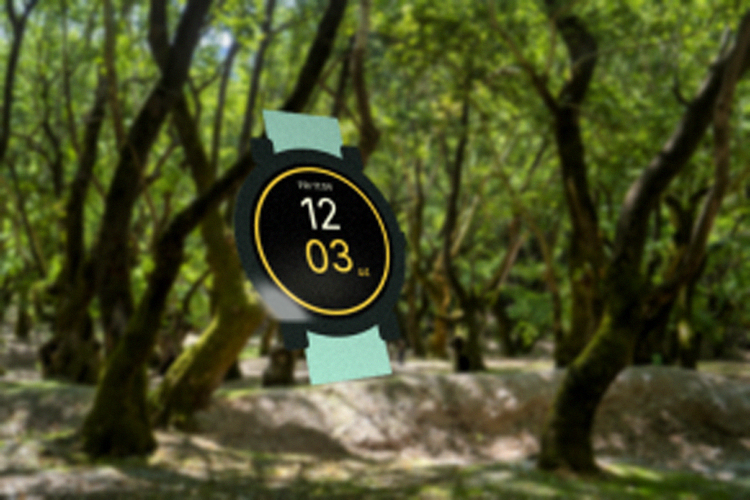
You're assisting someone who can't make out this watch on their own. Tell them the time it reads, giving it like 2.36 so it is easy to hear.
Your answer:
12.03
